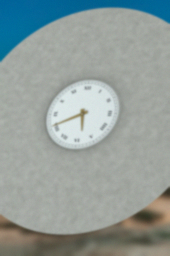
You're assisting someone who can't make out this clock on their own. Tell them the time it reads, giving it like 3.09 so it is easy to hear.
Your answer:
5.41
